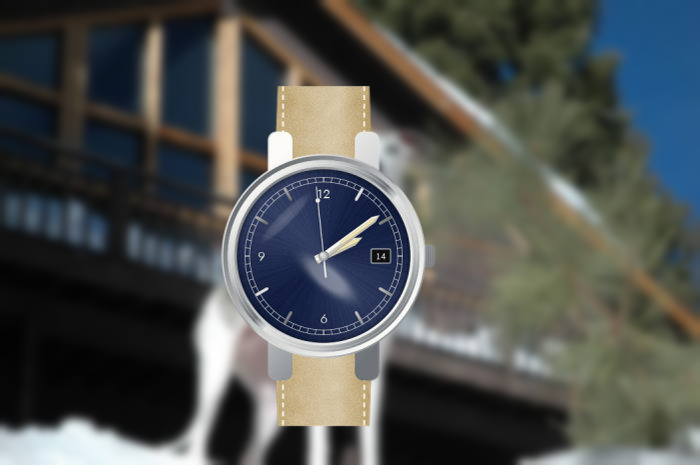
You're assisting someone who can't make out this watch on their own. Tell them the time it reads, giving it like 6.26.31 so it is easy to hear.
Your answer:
2.08.59
